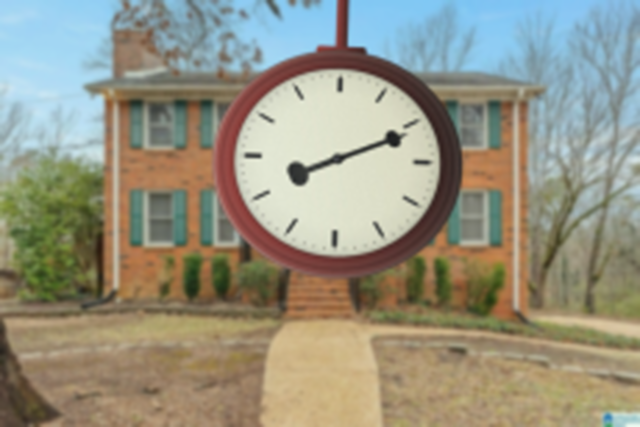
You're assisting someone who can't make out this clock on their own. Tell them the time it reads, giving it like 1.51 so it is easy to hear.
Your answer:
8.11
